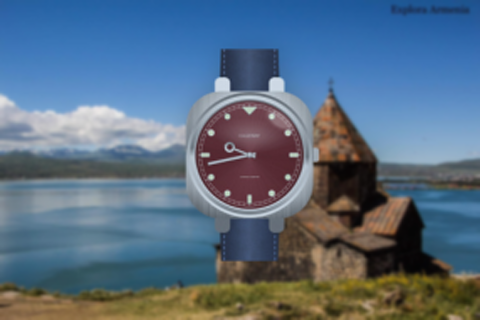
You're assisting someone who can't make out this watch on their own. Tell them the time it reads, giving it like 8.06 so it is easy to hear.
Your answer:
9.43
